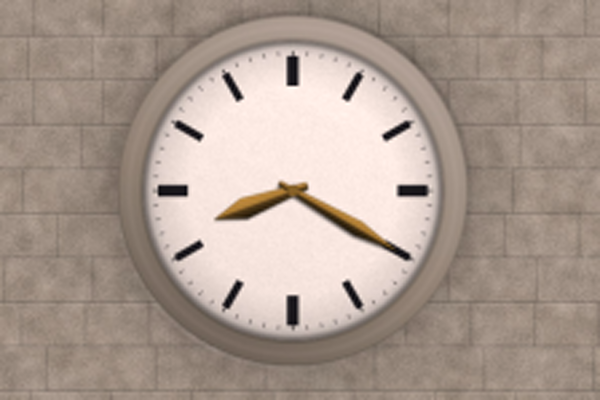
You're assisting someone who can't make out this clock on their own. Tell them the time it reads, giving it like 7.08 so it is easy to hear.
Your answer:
8.20
